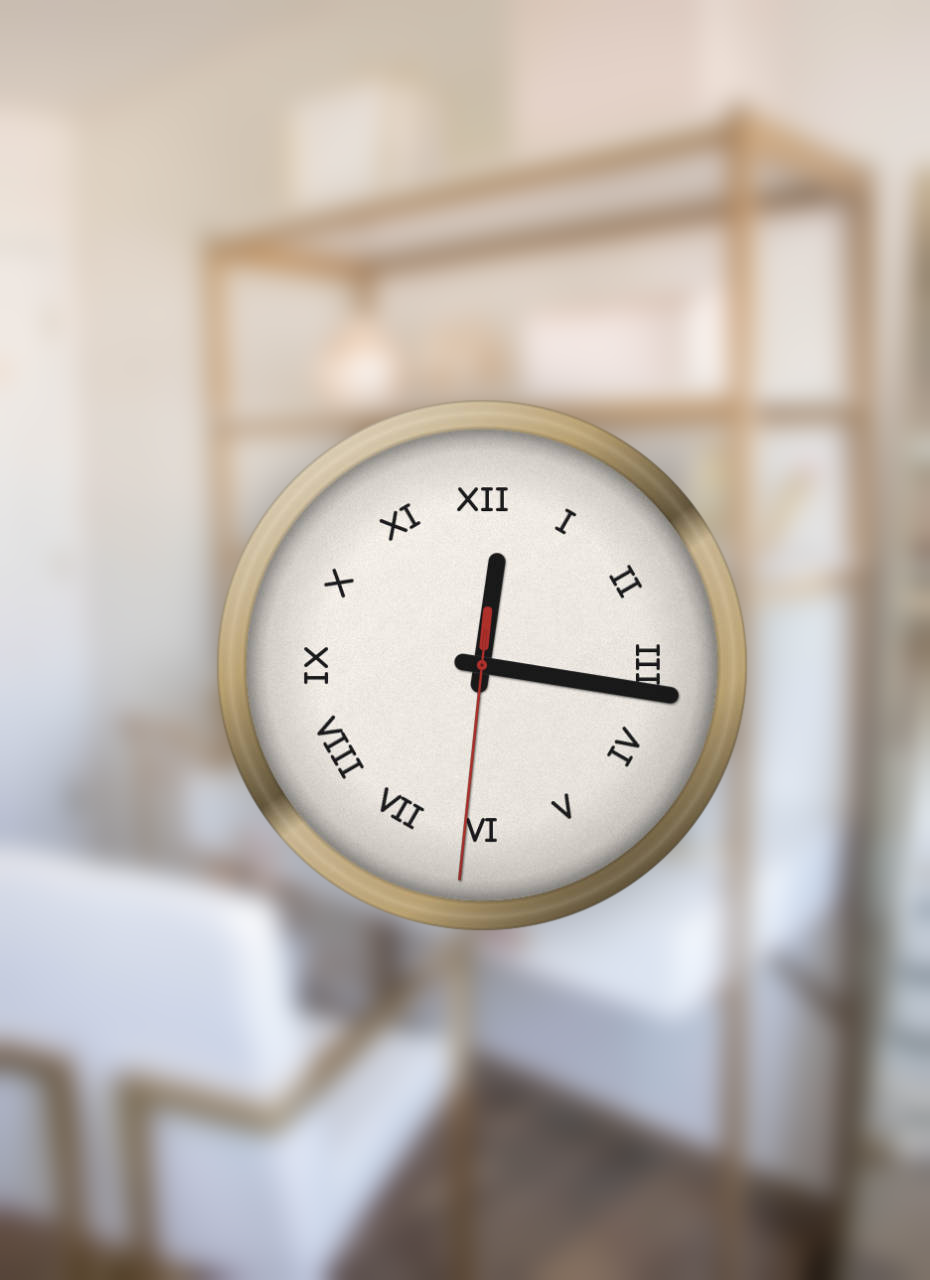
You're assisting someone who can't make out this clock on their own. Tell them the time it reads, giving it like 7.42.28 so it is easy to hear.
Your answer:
12.16.31
